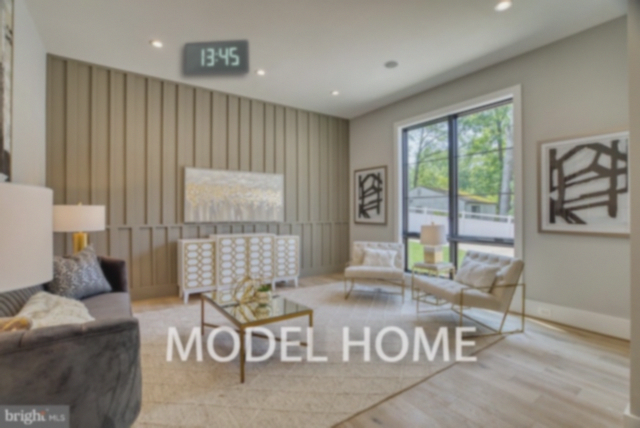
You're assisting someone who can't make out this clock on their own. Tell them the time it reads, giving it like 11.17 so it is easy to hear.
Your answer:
13.45
